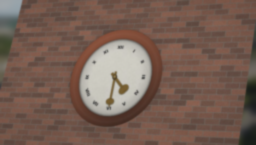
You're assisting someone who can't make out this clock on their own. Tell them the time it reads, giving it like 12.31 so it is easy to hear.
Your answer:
4.30
